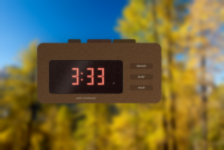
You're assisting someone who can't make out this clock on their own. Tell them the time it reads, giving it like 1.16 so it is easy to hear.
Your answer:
3.33
